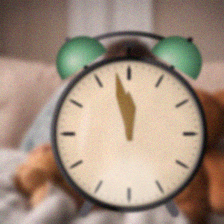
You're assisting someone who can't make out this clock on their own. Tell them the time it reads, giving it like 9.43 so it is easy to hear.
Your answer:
11.58
